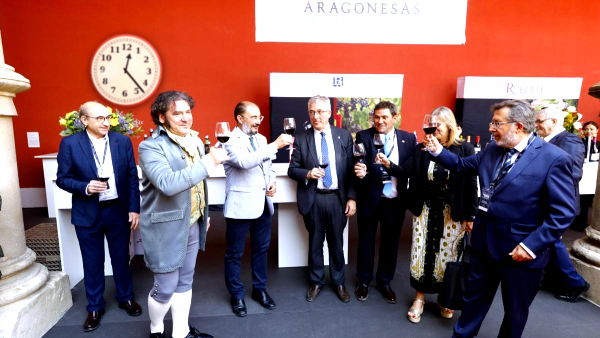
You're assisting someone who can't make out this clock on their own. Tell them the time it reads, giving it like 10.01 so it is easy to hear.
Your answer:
12.23
